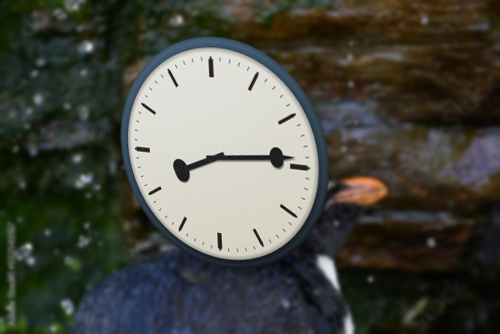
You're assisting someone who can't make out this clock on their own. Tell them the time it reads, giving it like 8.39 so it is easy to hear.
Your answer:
8.14
